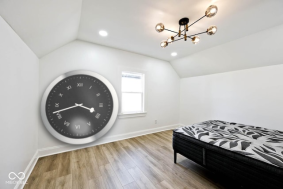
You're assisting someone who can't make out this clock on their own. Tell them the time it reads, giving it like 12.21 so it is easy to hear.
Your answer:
3.42
